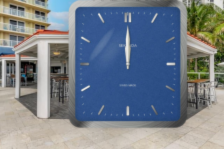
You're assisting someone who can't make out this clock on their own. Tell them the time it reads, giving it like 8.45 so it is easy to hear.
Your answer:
12.00
